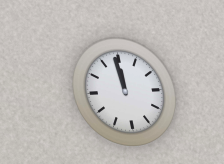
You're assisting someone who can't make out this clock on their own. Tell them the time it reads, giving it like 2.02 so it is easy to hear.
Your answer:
11.59
